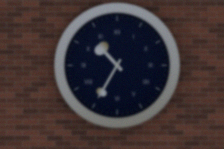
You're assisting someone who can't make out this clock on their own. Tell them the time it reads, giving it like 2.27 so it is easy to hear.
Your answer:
10.35
